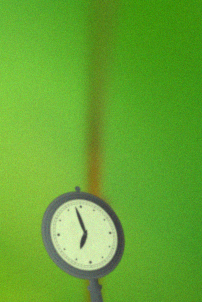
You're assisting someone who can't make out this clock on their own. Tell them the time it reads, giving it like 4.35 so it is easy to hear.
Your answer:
6.58
